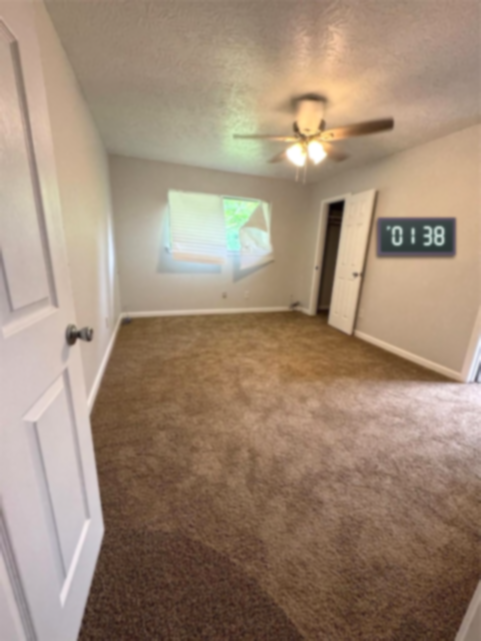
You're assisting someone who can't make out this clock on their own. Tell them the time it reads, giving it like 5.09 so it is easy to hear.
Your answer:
1.38
